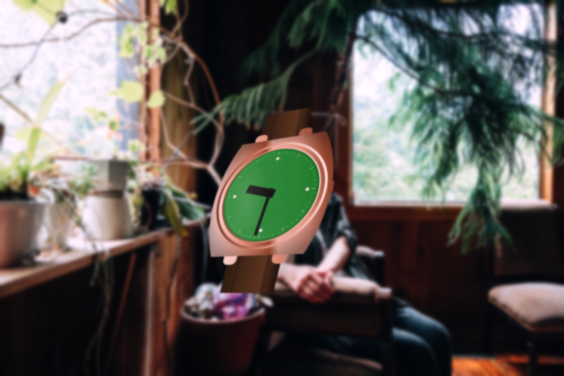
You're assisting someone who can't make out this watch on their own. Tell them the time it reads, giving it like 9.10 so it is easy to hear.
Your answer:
9.31
